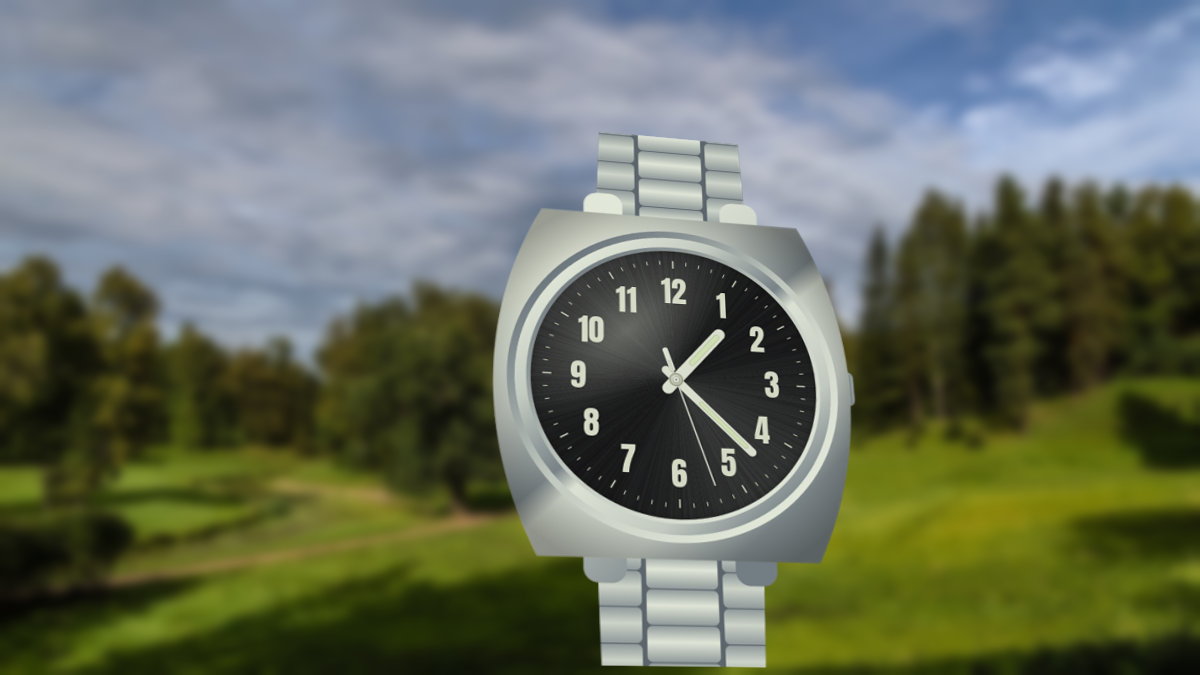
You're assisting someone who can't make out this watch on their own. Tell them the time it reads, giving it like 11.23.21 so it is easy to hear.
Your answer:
1.22.27
